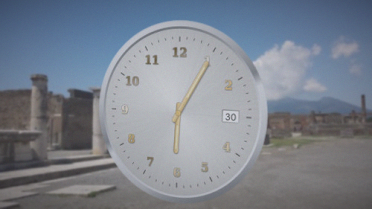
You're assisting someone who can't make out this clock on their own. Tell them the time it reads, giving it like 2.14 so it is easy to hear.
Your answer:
6.05
